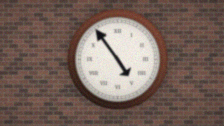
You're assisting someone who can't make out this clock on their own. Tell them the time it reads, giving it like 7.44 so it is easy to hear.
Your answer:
4.54
